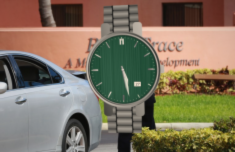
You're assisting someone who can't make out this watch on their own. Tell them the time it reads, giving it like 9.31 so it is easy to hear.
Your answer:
5.28
